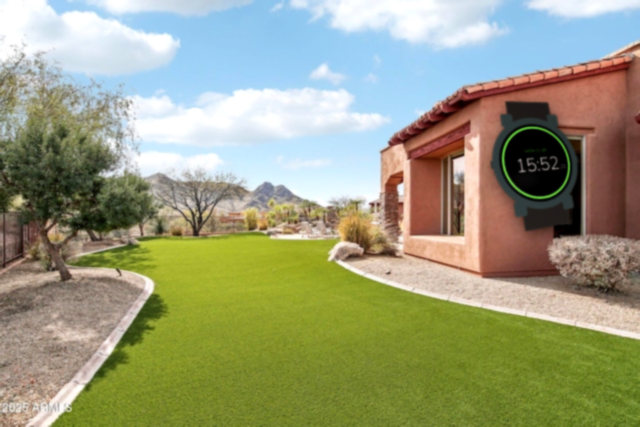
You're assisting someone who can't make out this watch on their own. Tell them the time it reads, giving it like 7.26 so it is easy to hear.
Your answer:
15.52
